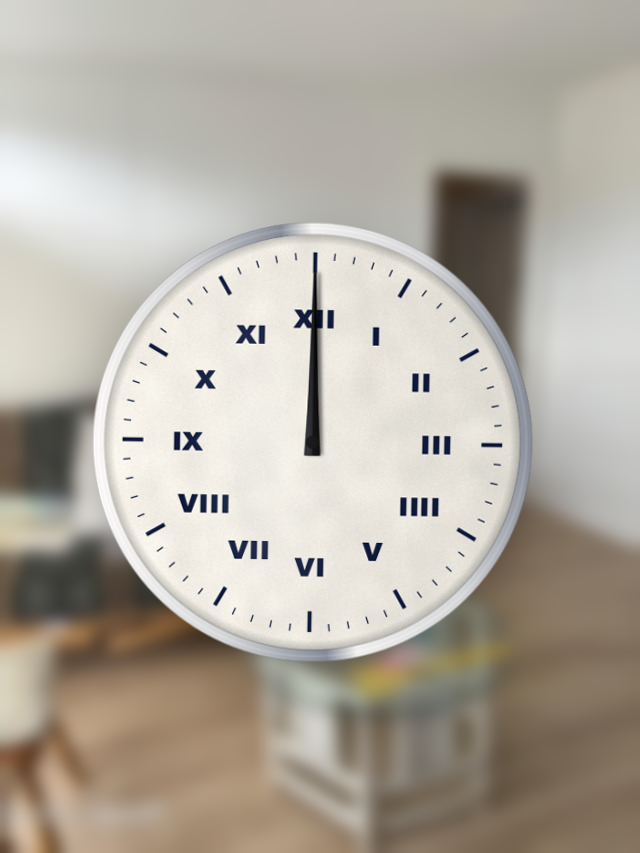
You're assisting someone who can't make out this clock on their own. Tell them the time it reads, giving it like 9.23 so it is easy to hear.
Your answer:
12.00
